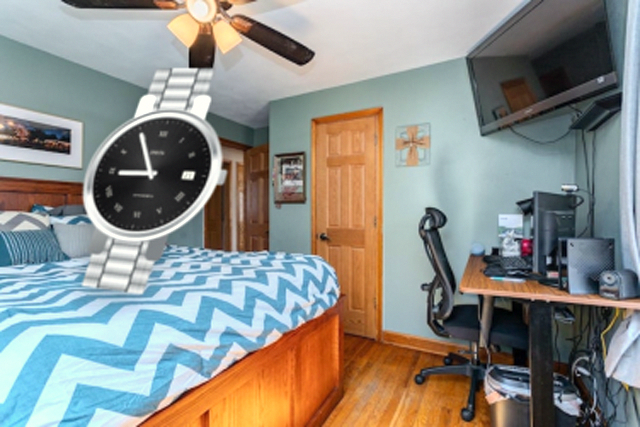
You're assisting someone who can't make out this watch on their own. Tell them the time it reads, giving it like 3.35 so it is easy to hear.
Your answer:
8.55
